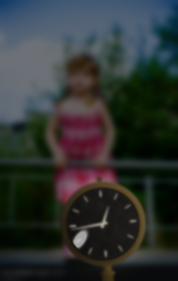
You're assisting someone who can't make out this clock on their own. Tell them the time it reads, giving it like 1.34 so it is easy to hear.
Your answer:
12.44
